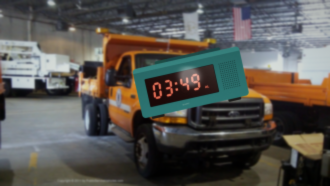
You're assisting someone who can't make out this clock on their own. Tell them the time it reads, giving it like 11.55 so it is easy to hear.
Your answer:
3.49
